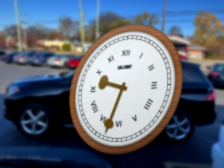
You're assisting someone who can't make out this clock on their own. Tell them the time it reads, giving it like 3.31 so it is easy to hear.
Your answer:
9.33
